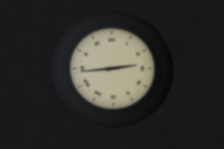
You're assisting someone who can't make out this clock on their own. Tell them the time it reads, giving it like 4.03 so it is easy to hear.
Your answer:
2.44
